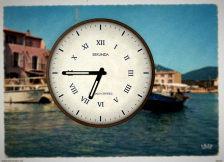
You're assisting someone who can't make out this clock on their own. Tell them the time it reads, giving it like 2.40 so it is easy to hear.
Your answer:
6.45
